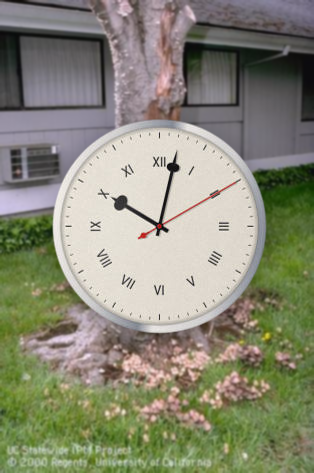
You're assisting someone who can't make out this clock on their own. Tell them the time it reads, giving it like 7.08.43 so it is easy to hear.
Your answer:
10.02.10
